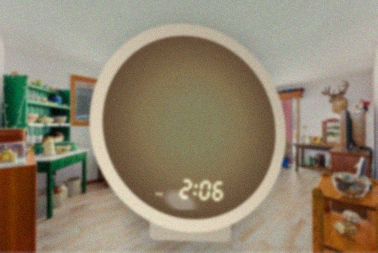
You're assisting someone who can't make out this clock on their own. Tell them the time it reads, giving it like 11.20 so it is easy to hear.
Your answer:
2.06
